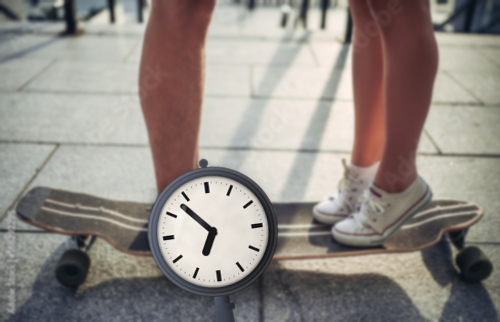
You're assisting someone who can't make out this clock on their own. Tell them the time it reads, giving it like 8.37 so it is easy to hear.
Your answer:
6.53
